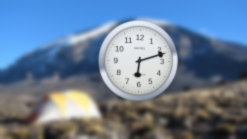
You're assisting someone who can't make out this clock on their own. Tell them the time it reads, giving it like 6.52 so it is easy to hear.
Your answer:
6.12
